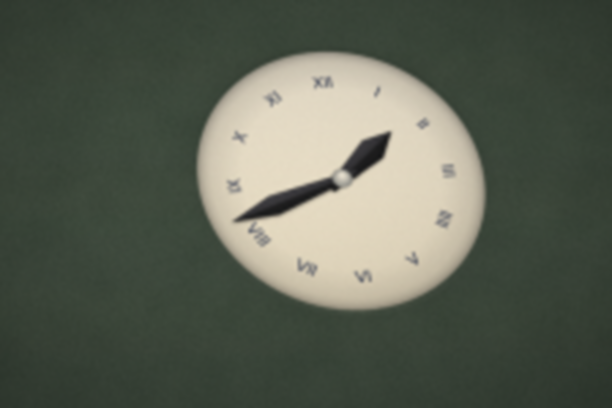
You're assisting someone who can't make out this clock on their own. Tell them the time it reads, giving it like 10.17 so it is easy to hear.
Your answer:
1.42
